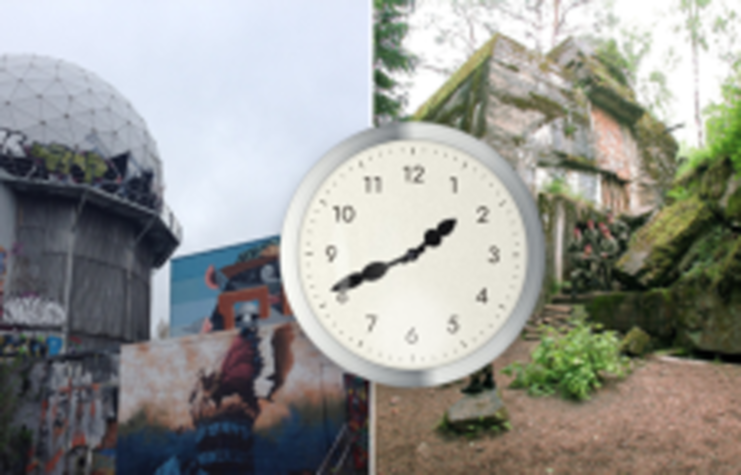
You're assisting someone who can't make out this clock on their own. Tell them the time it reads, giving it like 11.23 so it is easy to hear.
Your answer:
1.41
